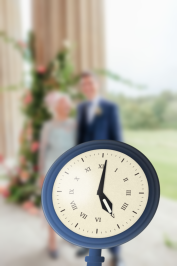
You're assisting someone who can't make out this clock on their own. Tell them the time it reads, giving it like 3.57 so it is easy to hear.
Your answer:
5.01
